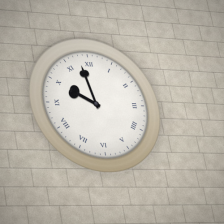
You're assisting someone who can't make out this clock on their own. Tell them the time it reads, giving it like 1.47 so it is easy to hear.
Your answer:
9.58
